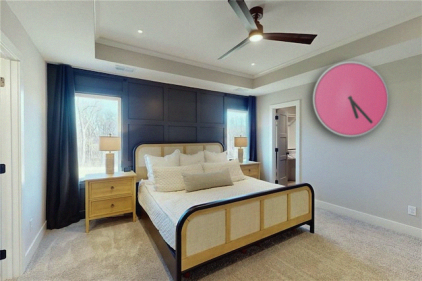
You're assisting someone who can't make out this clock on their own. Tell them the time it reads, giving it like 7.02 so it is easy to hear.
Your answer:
5.23
